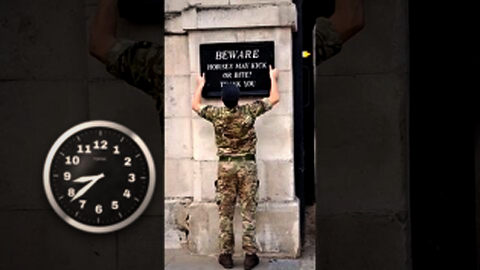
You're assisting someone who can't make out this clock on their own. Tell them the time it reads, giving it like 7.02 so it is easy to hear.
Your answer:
8.38
